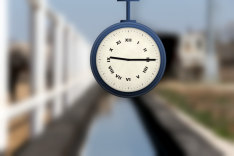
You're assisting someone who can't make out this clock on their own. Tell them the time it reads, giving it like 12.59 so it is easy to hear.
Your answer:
9.15
